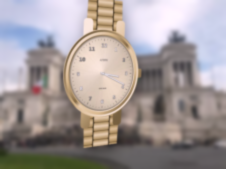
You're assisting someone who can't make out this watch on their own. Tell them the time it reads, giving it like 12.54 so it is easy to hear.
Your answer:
3.19
